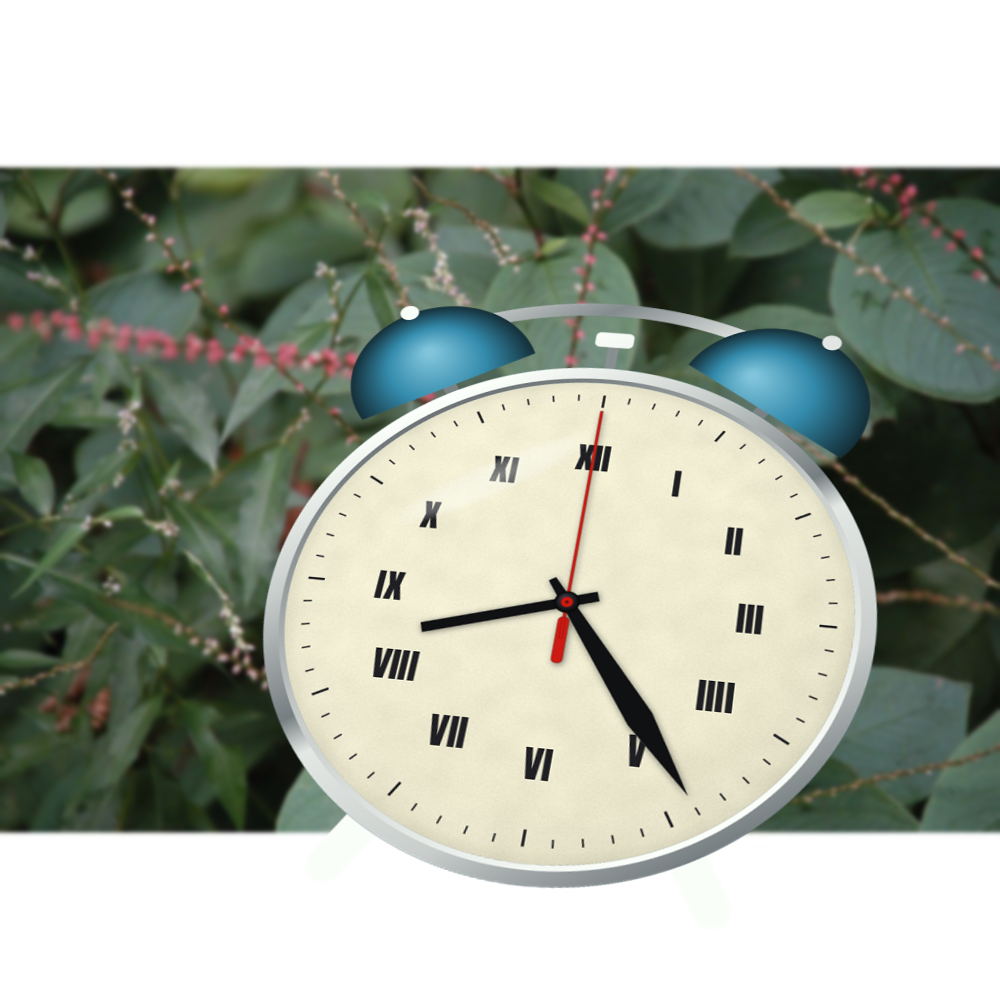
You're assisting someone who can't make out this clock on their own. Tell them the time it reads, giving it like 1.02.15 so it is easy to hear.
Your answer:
8.24.00
